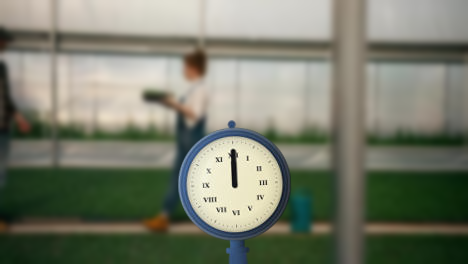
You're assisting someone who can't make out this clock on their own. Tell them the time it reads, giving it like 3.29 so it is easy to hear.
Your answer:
12.00
